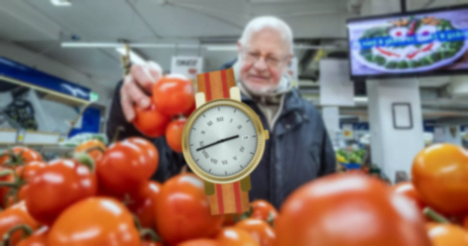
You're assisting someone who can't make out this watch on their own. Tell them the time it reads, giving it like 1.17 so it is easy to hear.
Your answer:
2.43
